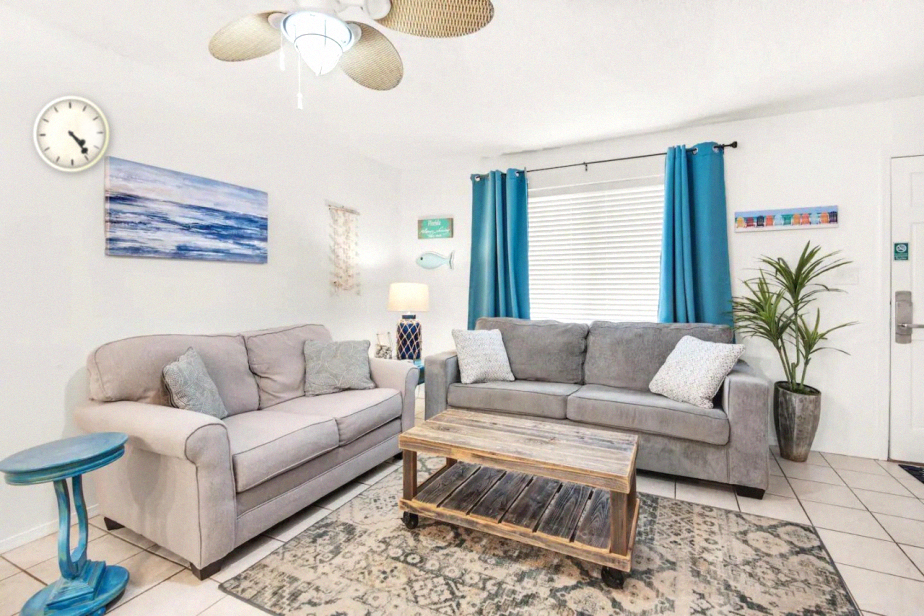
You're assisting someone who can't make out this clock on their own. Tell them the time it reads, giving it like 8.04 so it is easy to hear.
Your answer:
4.24
